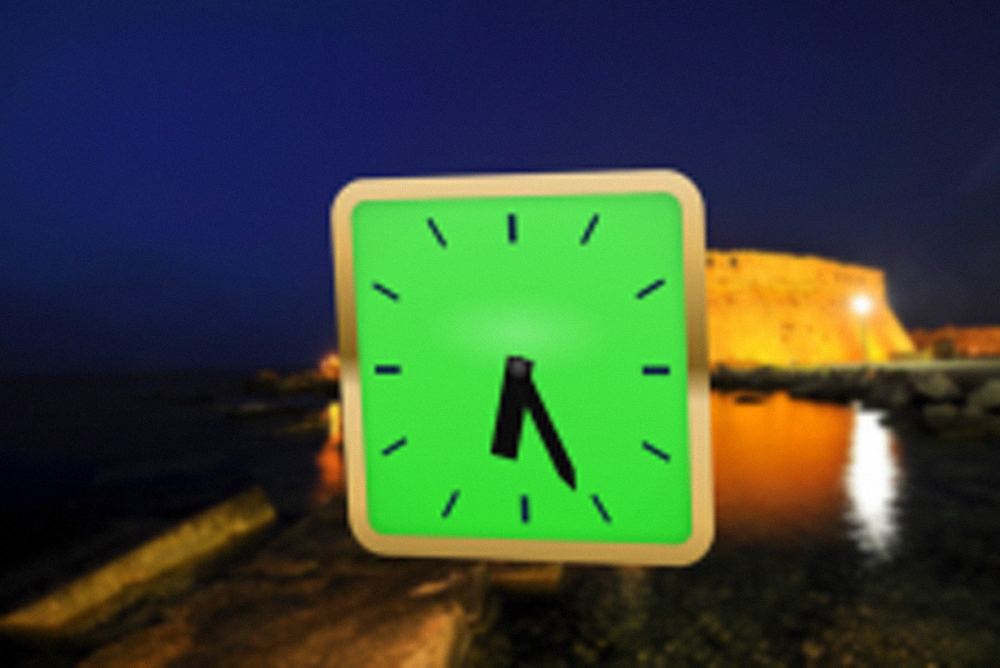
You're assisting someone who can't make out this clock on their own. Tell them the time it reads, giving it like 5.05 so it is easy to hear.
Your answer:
6.26
